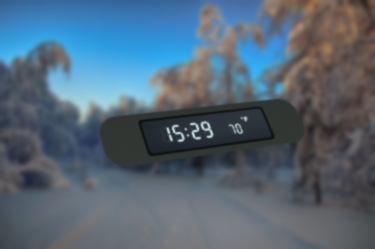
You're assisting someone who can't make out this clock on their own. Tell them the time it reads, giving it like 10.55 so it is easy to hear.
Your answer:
15.29
